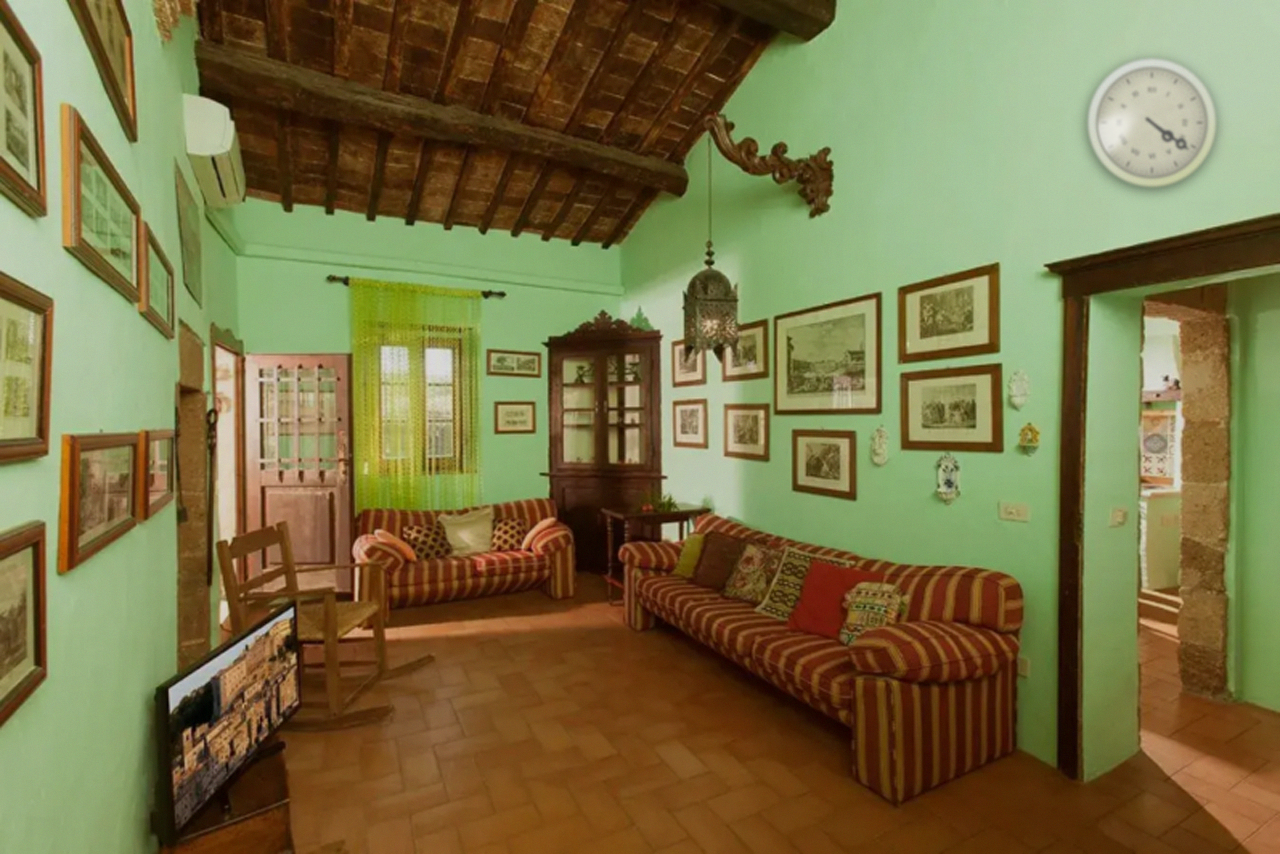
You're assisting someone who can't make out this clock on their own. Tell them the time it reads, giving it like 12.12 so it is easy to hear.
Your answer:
4.21
